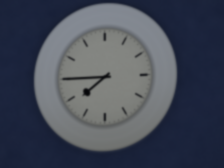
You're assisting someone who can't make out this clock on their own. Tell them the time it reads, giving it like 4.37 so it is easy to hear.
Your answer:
7.45
